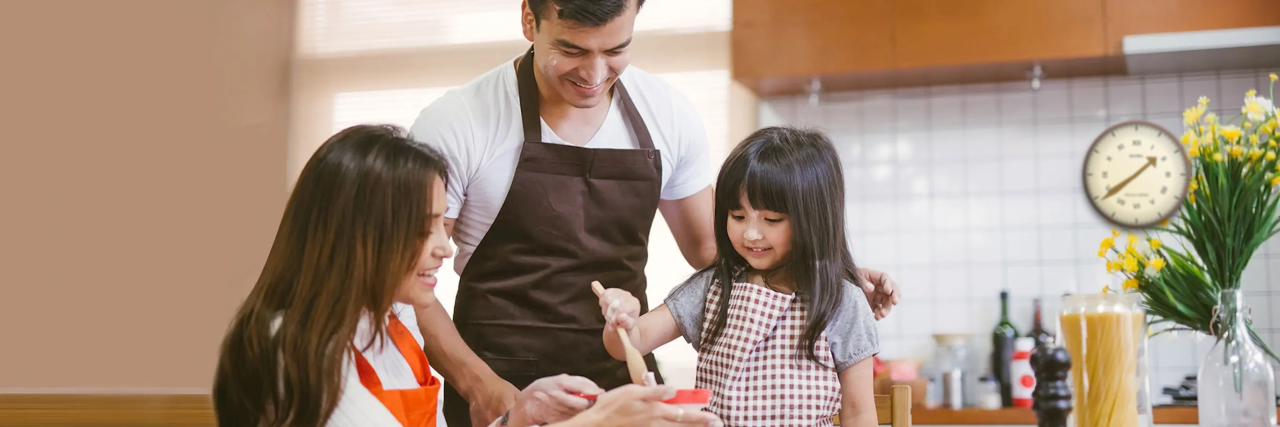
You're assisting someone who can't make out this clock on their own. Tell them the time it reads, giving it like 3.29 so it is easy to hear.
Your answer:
1.39
